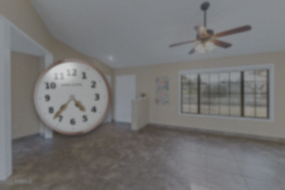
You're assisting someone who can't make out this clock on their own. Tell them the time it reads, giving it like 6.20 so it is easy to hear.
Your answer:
4.37
